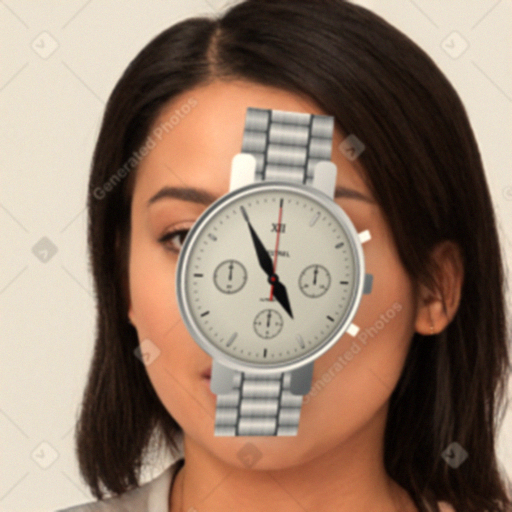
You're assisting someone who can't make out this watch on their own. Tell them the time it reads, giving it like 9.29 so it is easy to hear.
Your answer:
4.55
